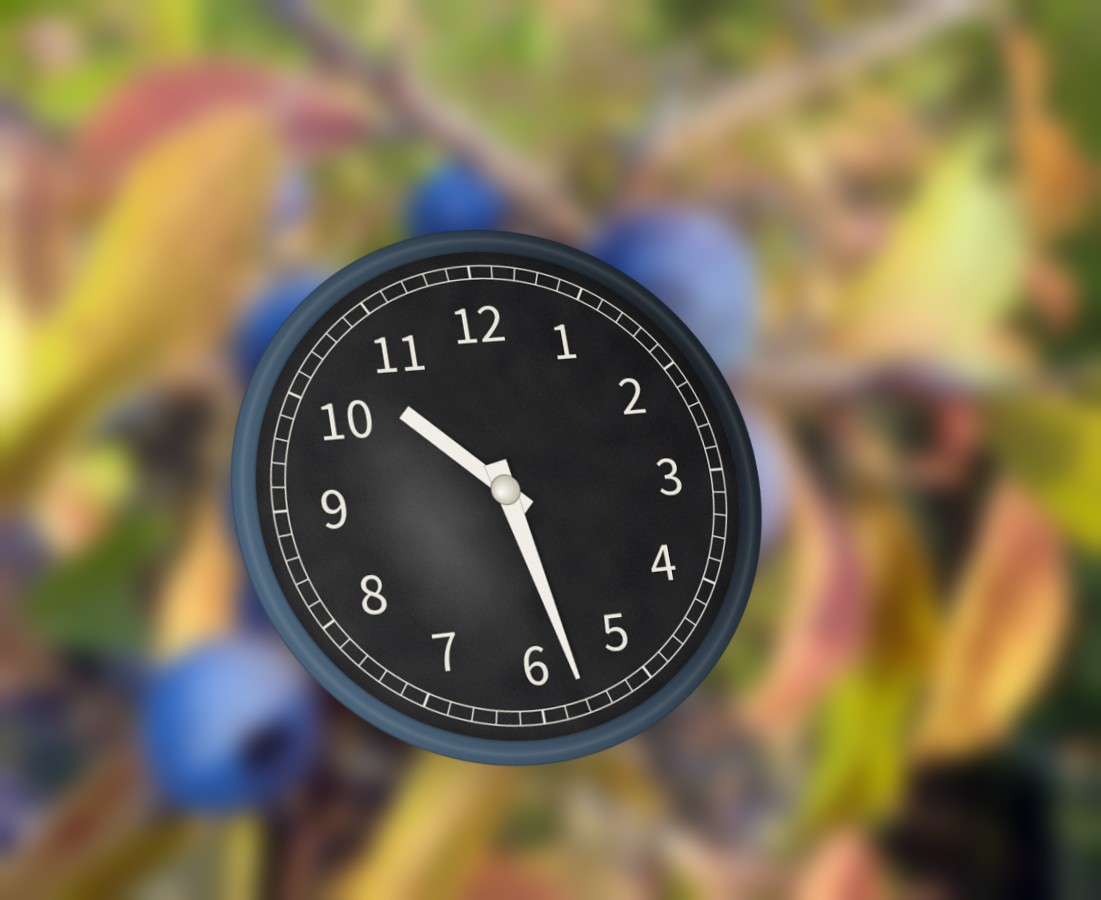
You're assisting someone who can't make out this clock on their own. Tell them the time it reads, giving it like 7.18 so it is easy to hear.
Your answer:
10.28
